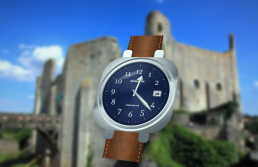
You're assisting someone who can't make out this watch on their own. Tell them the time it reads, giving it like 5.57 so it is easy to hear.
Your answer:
12.22
